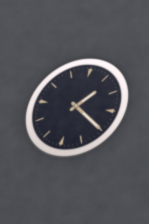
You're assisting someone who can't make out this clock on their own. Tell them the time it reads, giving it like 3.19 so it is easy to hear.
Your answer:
1.20
